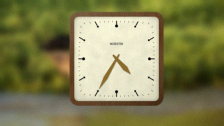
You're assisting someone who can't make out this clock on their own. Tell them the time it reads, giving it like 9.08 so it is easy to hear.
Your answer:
4.35
